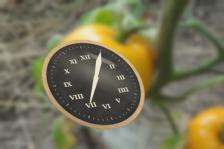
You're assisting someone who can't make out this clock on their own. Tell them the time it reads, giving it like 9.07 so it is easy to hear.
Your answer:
7.05
